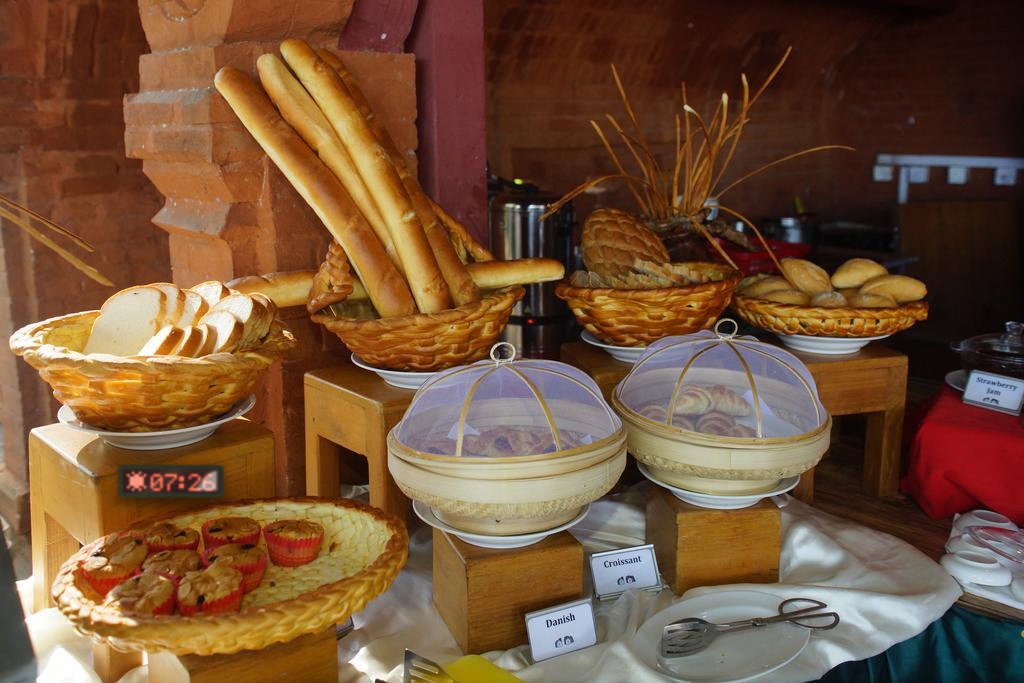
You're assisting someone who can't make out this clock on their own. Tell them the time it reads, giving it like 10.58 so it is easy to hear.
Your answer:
7.26
